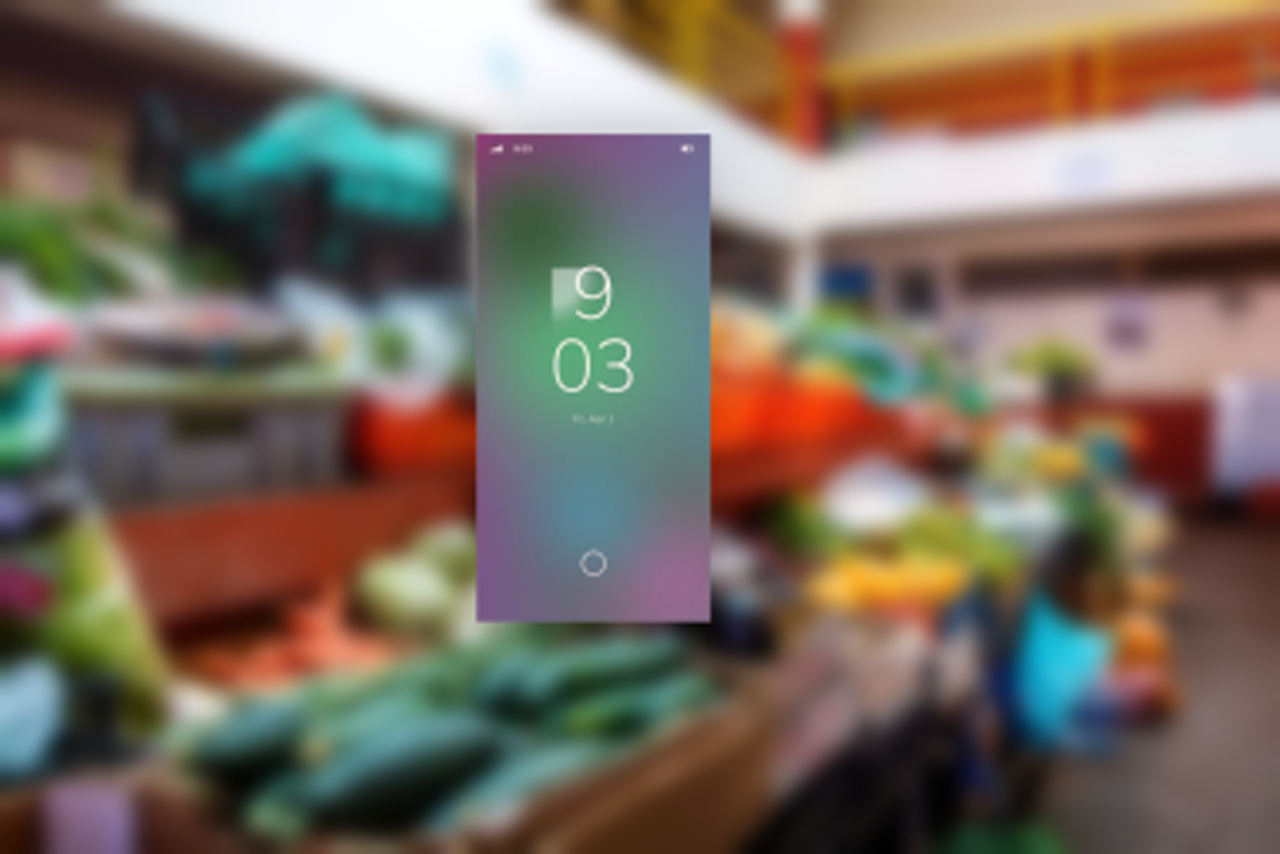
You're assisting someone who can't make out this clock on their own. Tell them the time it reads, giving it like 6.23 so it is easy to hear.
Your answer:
9.03
